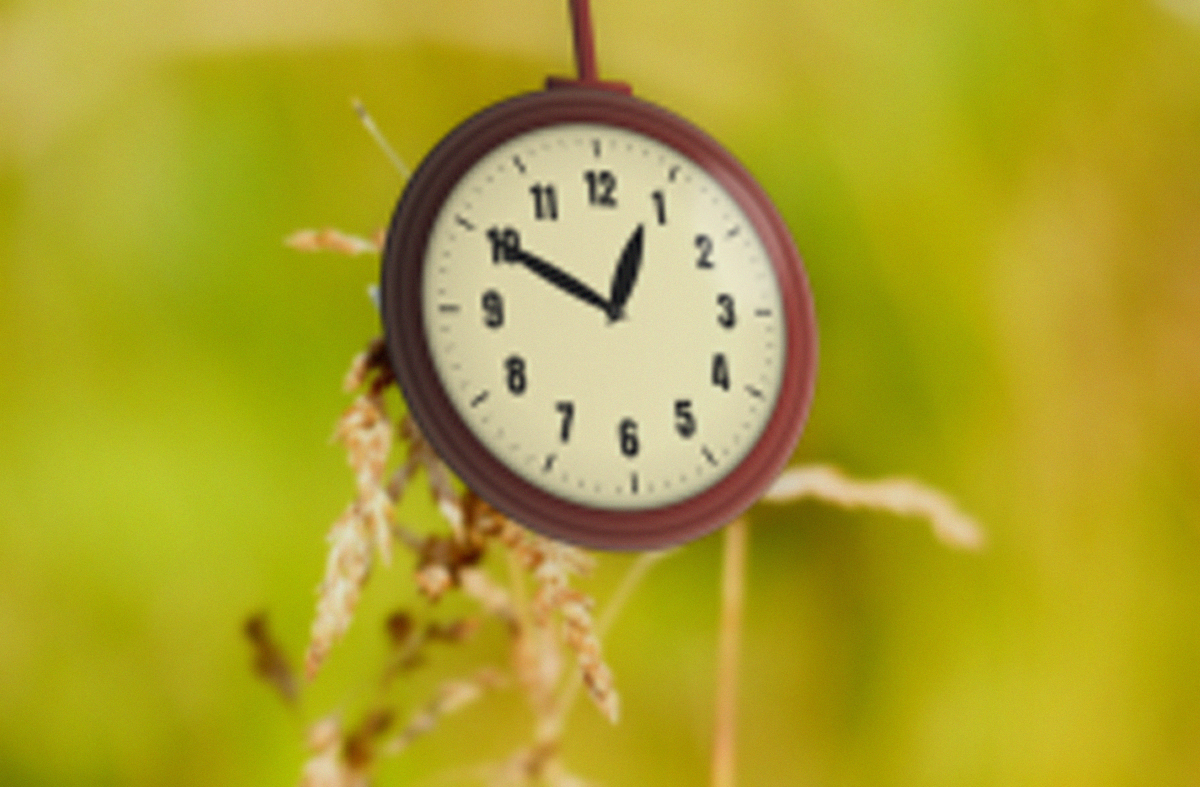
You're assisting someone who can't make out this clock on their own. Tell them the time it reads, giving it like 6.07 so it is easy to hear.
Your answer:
12.50
